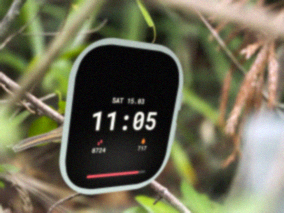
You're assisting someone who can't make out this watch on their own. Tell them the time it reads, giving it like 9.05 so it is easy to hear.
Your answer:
11.05
